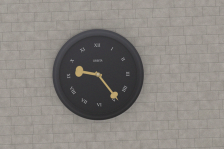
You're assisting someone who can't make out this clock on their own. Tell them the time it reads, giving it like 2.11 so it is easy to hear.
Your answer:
9.24
